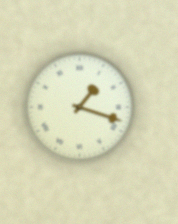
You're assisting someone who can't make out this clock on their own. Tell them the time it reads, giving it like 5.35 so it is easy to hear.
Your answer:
1.18
